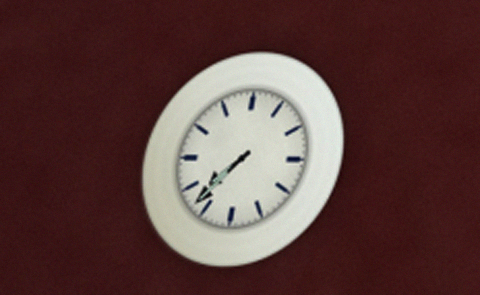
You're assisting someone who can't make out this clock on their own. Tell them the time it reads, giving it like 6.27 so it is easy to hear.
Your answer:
7.37
